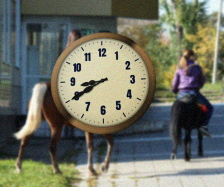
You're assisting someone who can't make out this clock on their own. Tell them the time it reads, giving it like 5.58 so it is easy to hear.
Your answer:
8.40
